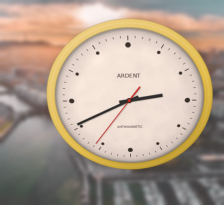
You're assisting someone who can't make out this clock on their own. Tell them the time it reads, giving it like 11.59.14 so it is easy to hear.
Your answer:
2.40.36
